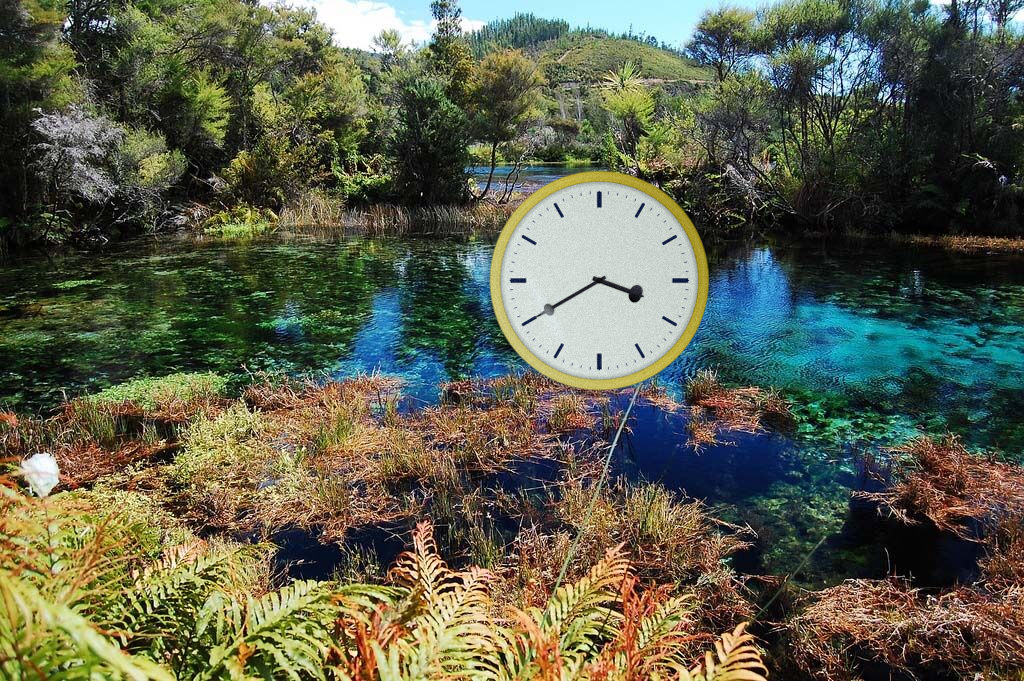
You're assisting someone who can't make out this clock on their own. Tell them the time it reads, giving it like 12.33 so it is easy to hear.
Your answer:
3.40
